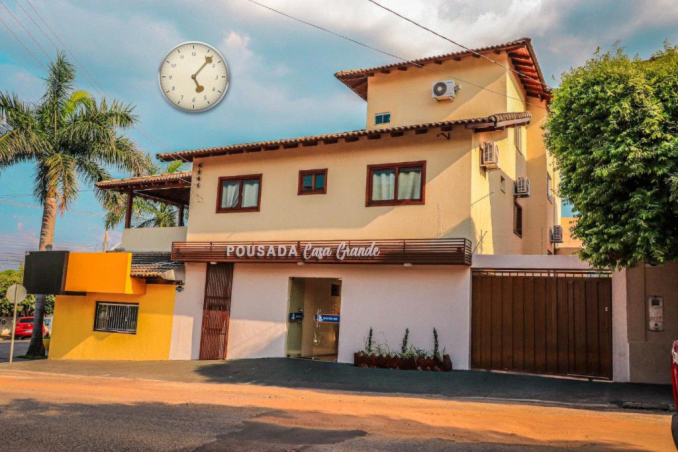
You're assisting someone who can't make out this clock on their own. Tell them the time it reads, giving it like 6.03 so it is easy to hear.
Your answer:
5.07
